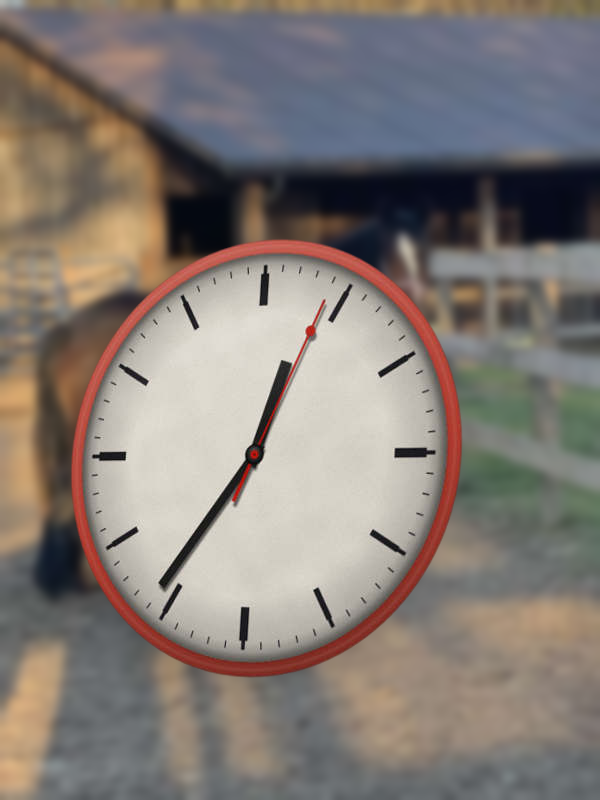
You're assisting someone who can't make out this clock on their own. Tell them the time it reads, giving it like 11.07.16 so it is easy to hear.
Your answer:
12.36.04
